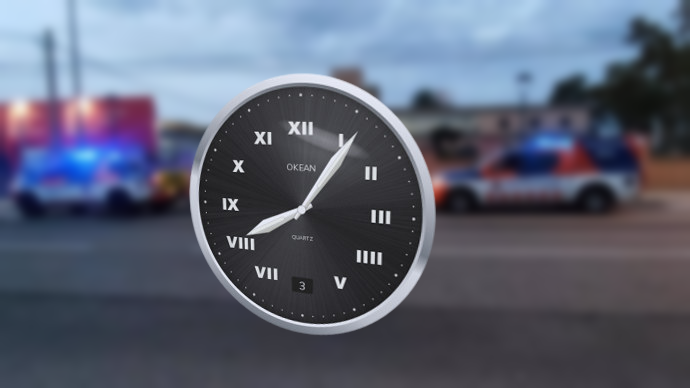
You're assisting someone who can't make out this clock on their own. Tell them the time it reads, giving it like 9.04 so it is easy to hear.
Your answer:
8.06
